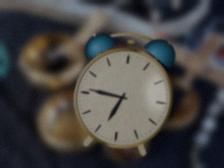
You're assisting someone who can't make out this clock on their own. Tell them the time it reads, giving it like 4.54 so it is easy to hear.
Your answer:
6.46
